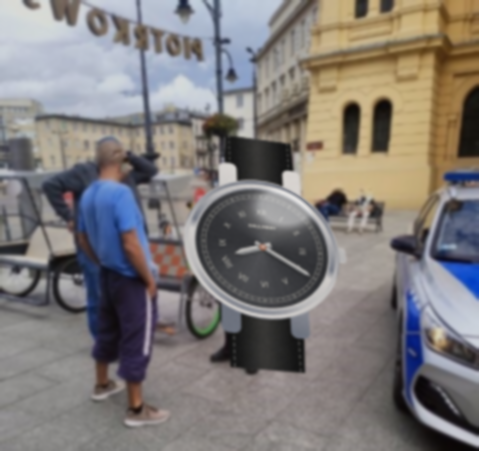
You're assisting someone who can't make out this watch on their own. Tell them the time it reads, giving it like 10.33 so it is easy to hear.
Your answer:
8.20
